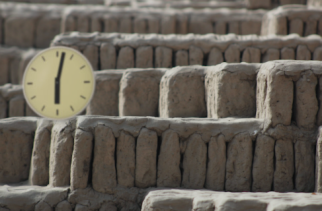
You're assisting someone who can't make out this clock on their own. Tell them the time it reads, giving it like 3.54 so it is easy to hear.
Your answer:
6.02
